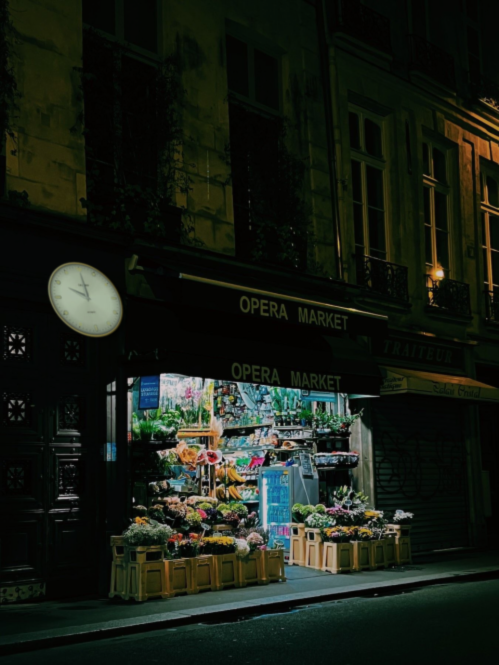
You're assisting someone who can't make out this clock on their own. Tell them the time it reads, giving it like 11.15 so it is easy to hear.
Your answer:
10.00
